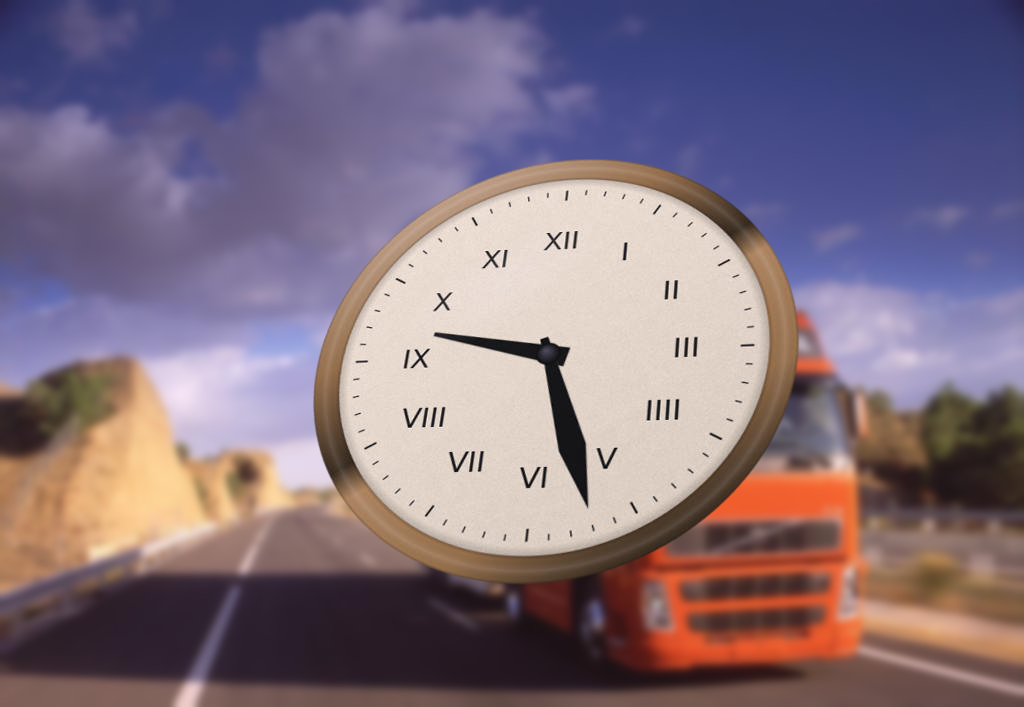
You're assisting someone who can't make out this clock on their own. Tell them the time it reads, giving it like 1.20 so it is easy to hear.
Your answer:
9.27
